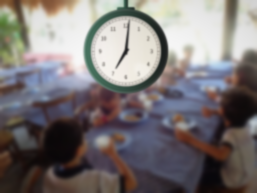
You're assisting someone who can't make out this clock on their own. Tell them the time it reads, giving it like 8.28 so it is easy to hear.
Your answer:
7.01
